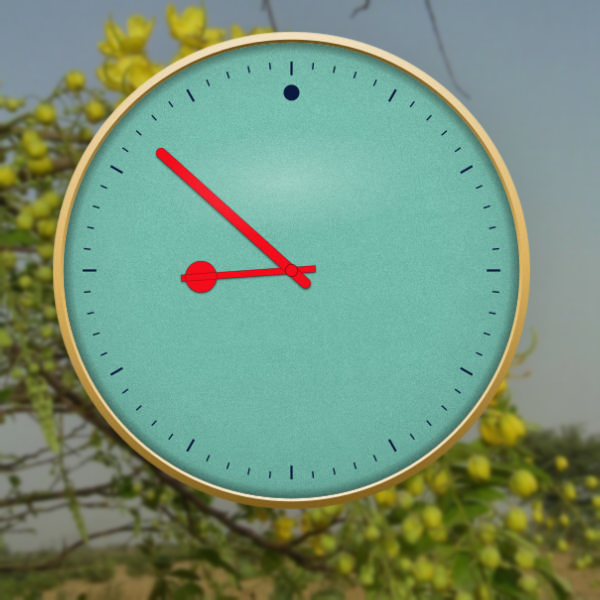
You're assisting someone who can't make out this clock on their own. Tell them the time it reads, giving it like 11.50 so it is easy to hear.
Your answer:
8.52
